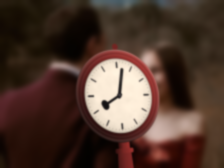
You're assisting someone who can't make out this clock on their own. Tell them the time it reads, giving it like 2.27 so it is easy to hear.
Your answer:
8.02
